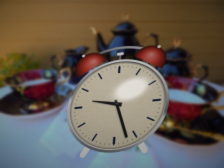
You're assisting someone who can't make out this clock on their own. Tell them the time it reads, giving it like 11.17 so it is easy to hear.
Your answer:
9.27
